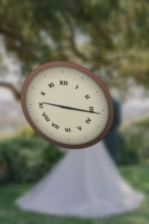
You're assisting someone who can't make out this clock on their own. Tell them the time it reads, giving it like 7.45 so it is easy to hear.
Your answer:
9.16
